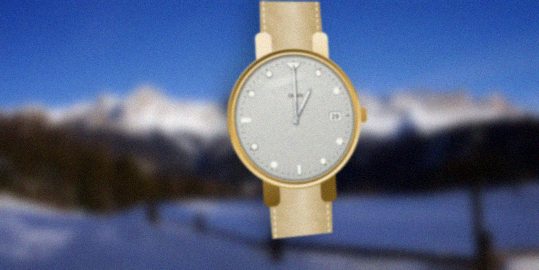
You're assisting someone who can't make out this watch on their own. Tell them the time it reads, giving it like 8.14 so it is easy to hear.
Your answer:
1.00
